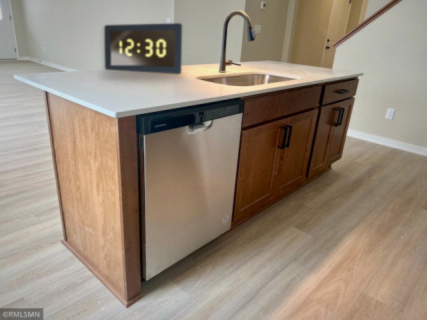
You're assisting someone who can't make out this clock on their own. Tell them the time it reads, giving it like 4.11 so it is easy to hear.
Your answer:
12.30
